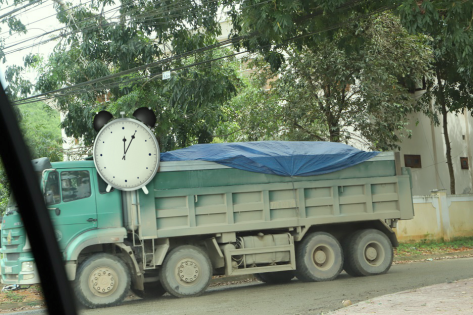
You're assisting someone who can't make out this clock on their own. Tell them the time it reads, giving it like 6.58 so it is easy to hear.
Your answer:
12.05
